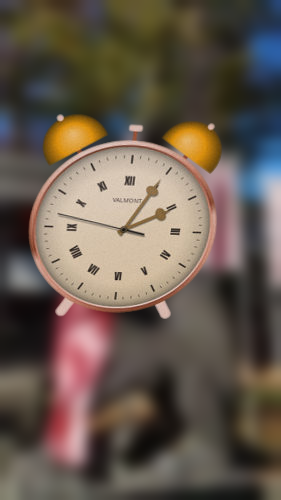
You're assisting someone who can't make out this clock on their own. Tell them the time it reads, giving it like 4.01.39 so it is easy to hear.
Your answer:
2.04.47
